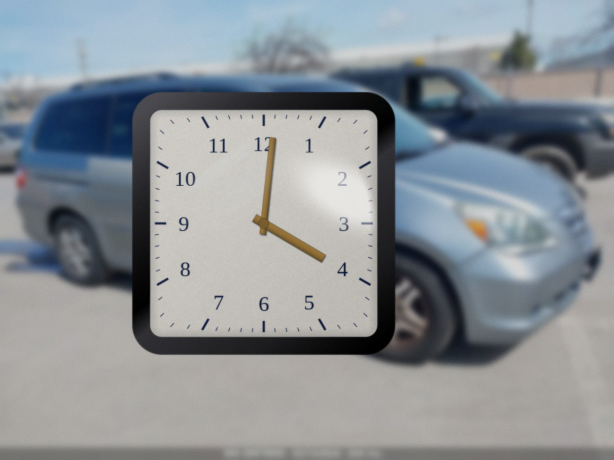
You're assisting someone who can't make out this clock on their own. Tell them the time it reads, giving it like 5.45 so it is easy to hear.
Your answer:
4.01
